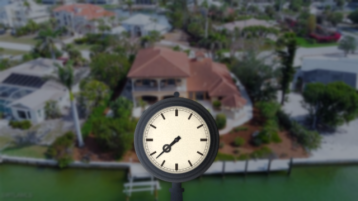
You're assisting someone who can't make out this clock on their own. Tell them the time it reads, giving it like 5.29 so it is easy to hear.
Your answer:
7.38
